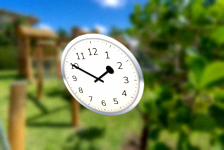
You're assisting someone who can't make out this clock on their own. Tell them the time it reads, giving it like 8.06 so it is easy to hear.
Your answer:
1.50
